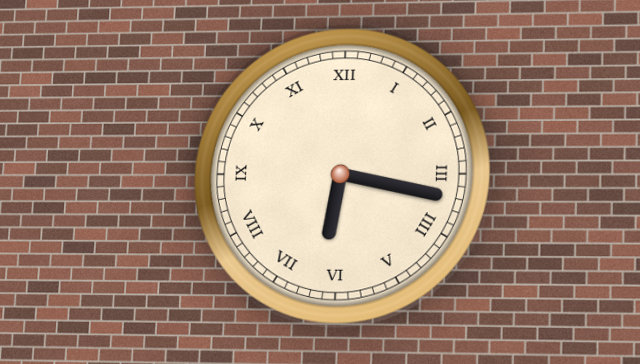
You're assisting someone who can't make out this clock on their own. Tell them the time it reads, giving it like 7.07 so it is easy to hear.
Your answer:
6.17
